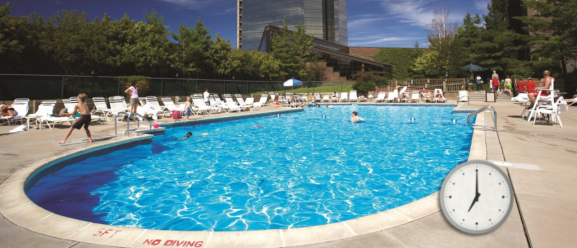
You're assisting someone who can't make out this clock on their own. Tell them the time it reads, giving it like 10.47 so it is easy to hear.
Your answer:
7.00
